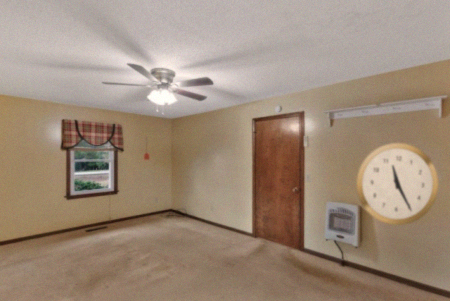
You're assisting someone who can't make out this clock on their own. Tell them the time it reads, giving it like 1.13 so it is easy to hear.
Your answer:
11.25
